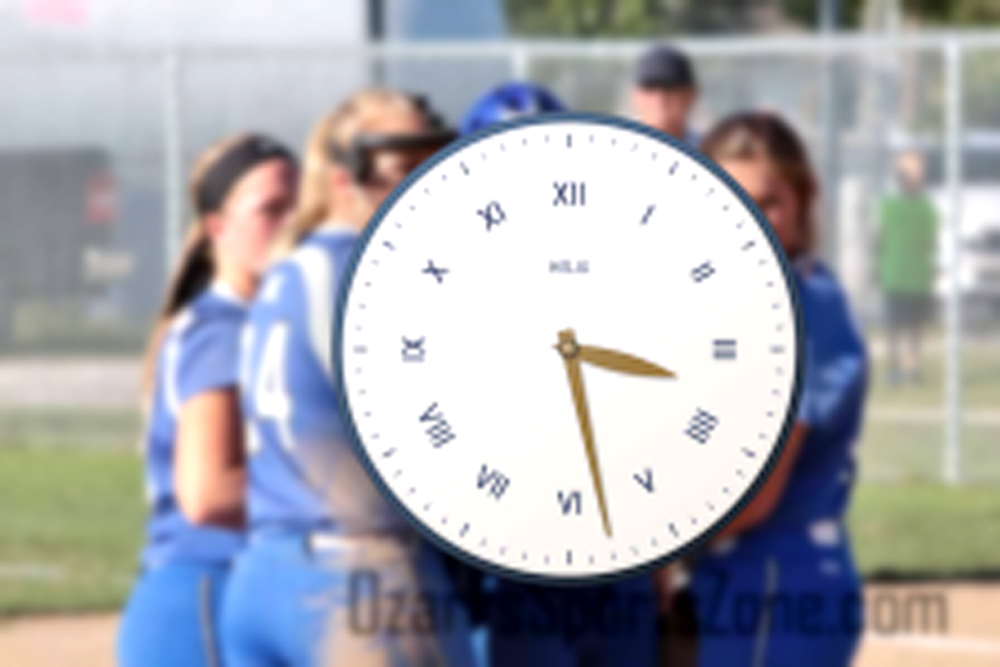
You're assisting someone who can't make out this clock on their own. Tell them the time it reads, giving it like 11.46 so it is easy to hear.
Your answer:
3.28
